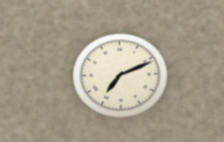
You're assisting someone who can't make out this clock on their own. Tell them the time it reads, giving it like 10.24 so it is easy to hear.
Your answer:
7.11
